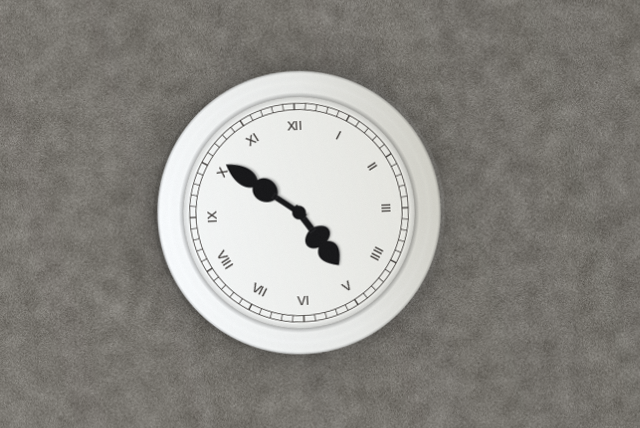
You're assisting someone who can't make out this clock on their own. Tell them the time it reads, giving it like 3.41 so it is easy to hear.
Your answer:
4.51
